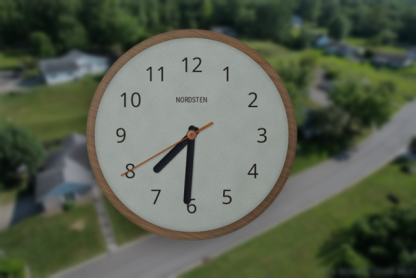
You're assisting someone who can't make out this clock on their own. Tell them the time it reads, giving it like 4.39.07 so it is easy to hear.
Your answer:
7.30.40
